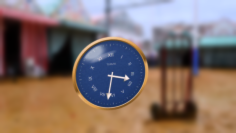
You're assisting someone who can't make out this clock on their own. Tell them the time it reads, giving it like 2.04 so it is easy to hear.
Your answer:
3.32
